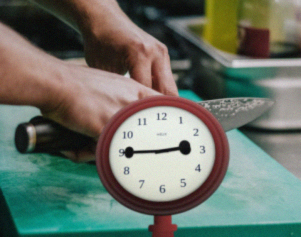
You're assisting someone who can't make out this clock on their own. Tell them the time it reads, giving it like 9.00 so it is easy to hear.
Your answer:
2.45
